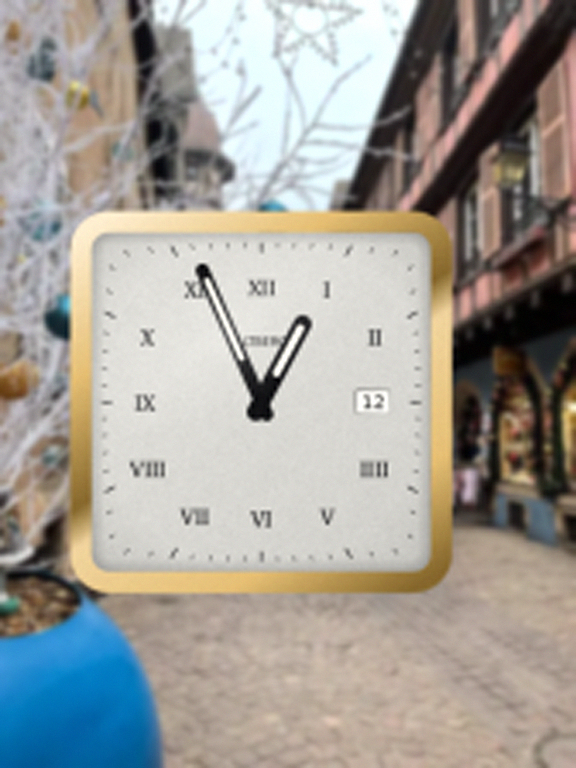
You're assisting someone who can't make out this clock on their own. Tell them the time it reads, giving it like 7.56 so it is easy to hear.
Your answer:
12.56
